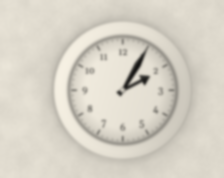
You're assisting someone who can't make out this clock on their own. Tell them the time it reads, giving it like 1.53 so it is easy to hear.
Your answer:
2.05
